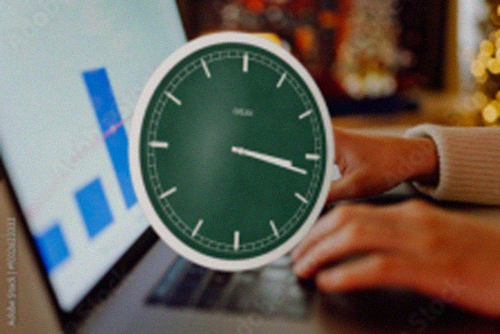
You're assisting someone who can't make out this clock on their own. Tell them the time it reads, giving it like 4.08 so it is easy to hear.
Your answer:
3.17
